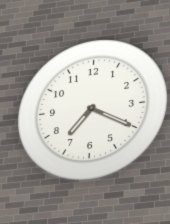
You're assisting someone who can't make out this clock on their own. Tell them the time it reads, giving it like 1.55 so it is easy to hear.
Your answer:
7.20
